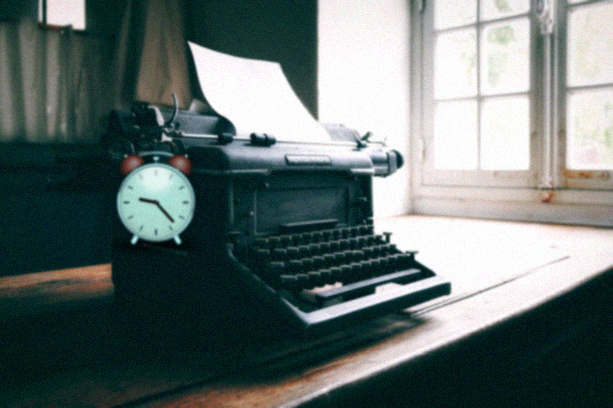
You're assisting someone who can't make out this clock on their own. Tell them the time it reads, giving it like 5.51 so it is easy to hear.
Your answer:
9.23
